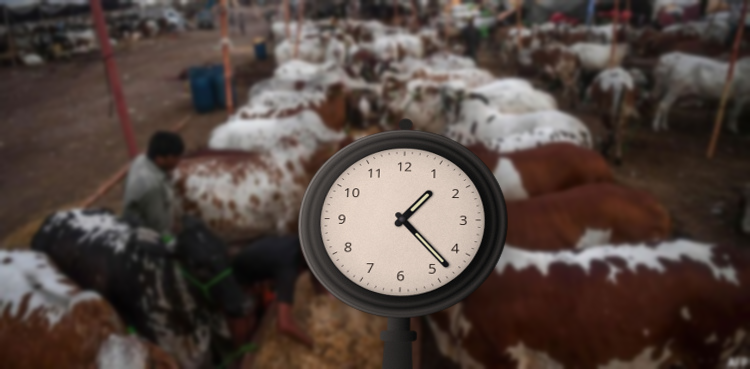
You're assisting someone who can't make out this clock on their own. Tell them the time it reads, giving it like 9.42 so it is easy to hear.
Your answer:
1.23
